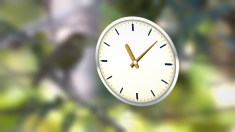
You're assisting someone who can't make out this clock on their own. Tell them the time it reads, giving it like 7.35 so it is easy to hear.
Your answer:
11.08
